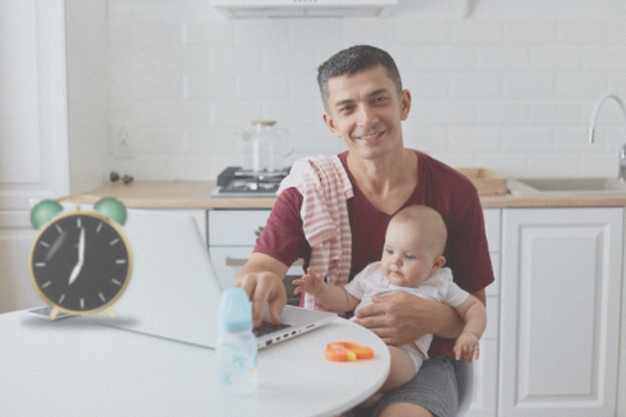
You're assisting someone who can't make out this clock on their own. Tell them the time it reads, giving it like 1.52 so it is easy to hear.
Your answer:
7.01
